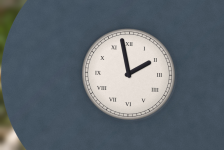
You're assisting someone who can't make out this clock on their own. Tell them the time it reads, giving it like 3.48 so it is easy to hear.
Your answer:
1.58
